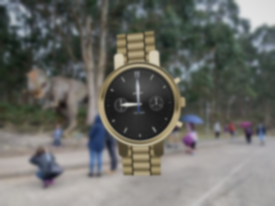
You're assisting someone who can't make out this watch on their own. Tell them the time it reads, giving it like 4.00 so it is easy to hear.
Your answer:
9.00
